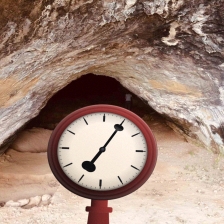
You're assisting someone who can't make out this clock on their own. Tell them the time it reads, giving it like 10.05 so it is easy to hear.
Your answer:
7.05
